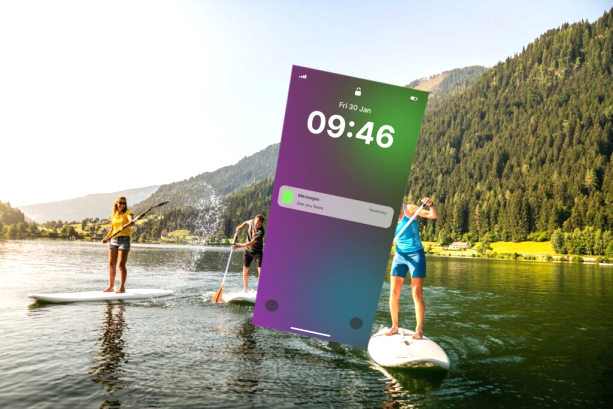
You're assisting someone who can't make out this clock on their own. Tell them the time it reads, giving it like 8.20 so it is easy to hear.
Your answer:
9.46
